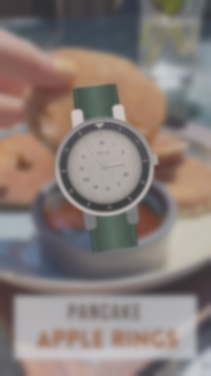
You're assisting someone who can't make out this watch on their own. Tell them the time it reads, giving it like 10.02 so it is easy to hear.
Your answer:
2.55
